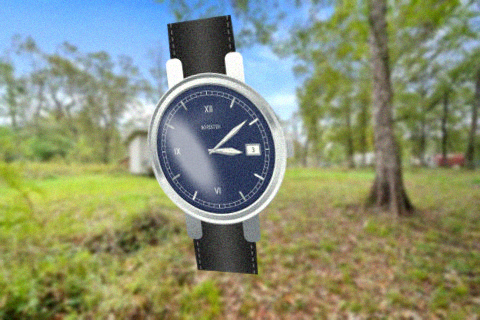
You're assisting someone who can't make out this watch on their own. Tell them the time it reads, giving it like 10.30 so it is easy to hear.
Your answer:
3.09
